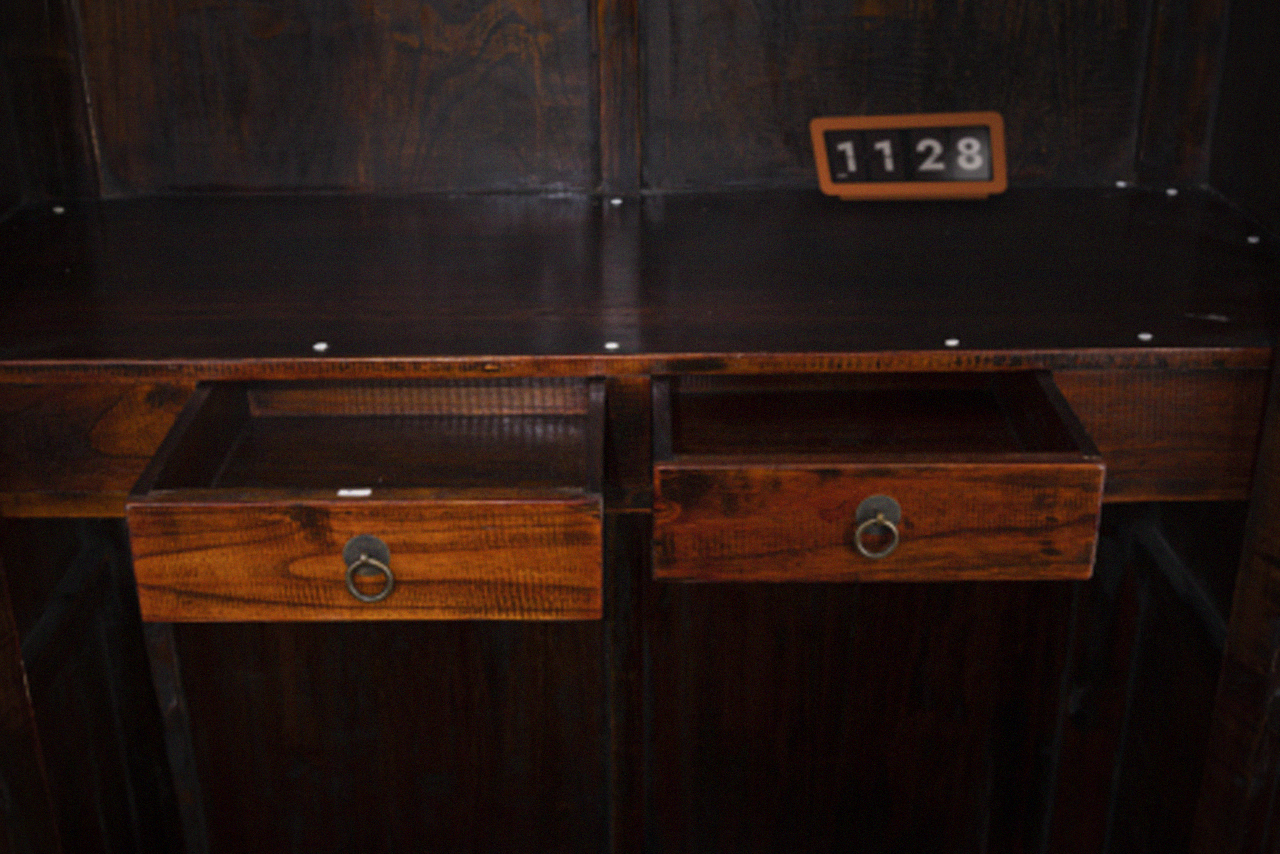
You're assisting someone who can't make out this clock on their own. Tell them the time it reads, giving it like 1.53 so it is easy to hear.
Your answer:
11.28
